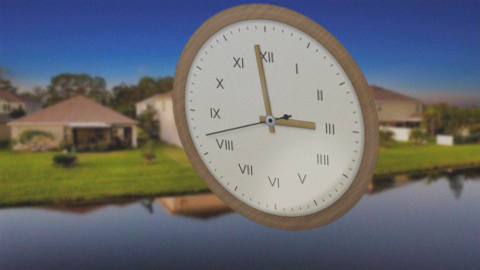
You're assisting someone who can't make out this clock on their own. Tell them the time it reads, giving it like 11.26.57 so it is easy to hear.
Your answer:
2.58.42
